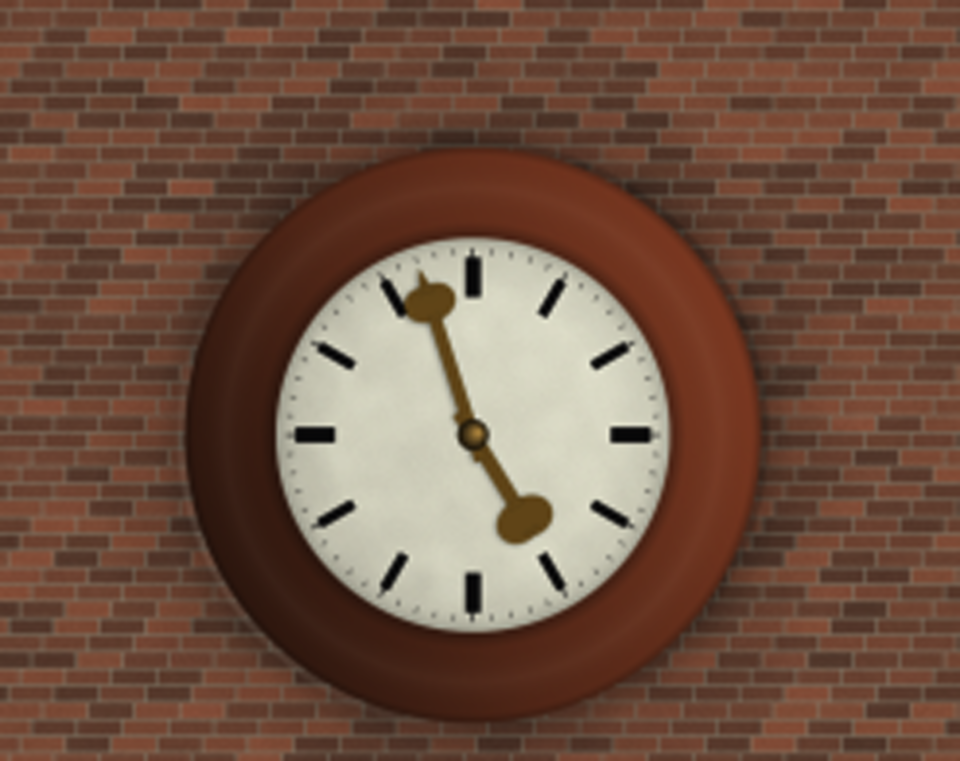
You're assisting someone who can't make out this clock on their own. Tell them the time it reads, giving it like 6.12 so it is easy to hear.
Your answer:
4.57
